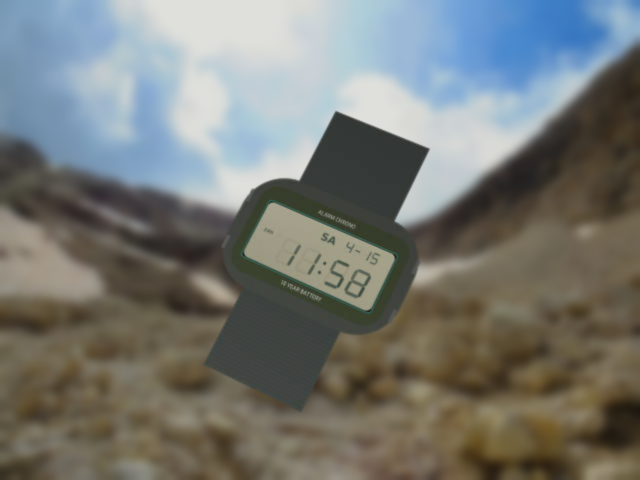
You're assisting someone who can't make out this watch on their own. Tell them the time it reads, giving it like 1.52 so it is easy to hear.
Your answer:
11.58
